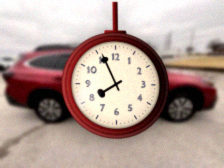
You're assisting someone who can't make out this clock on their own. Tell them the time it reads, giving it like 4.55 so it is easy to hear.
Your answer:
7.56
